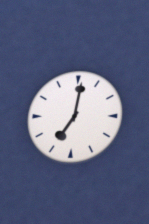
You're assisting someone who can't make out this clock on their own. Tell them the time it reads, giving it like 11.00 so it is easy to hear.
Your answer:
7.01
